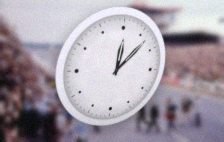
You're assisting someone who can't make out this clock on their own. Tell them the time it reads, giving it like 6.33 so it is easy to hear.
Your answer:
12.07
